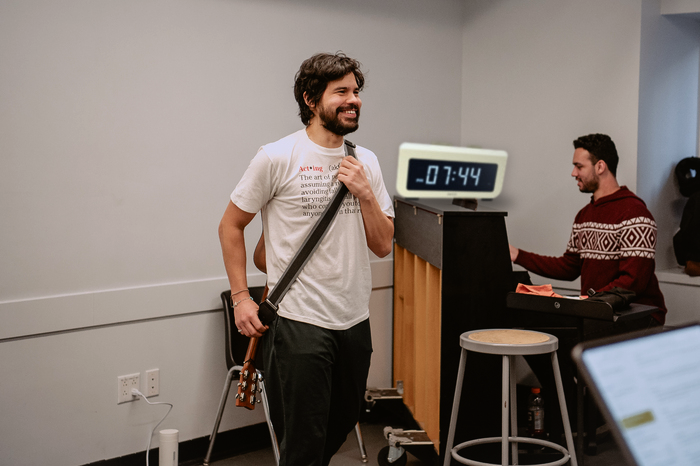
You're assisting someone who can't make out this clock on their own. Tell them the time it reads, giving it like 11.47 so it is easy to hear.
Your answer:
7.44
